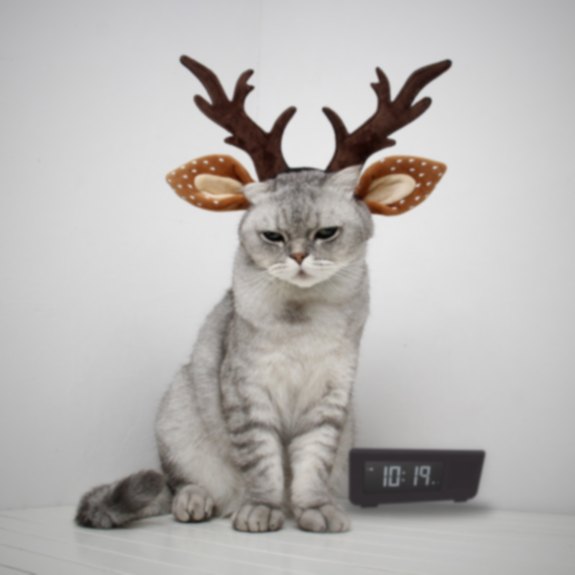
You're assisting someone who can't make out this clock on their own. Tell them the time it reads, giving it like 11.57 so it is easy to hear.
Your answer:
10.19
